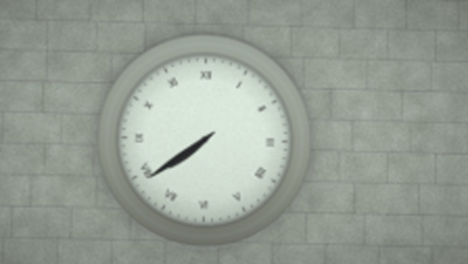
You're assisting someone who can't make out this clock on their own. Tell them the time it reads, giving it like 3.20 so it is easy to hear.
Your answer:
7.39
